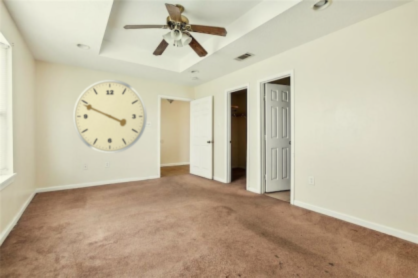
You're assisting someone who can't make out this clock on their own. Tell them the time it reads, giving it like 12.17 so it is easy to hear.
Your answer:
3.49
